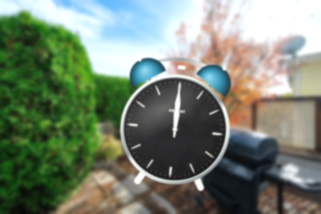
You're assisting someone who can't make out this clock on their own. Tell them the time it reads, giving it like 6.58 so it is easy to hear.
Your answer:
12.00
